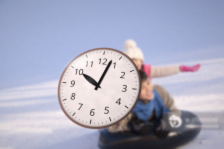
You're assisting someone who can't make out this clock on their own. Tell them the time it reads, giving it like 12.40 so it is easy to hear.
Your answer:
10.03
